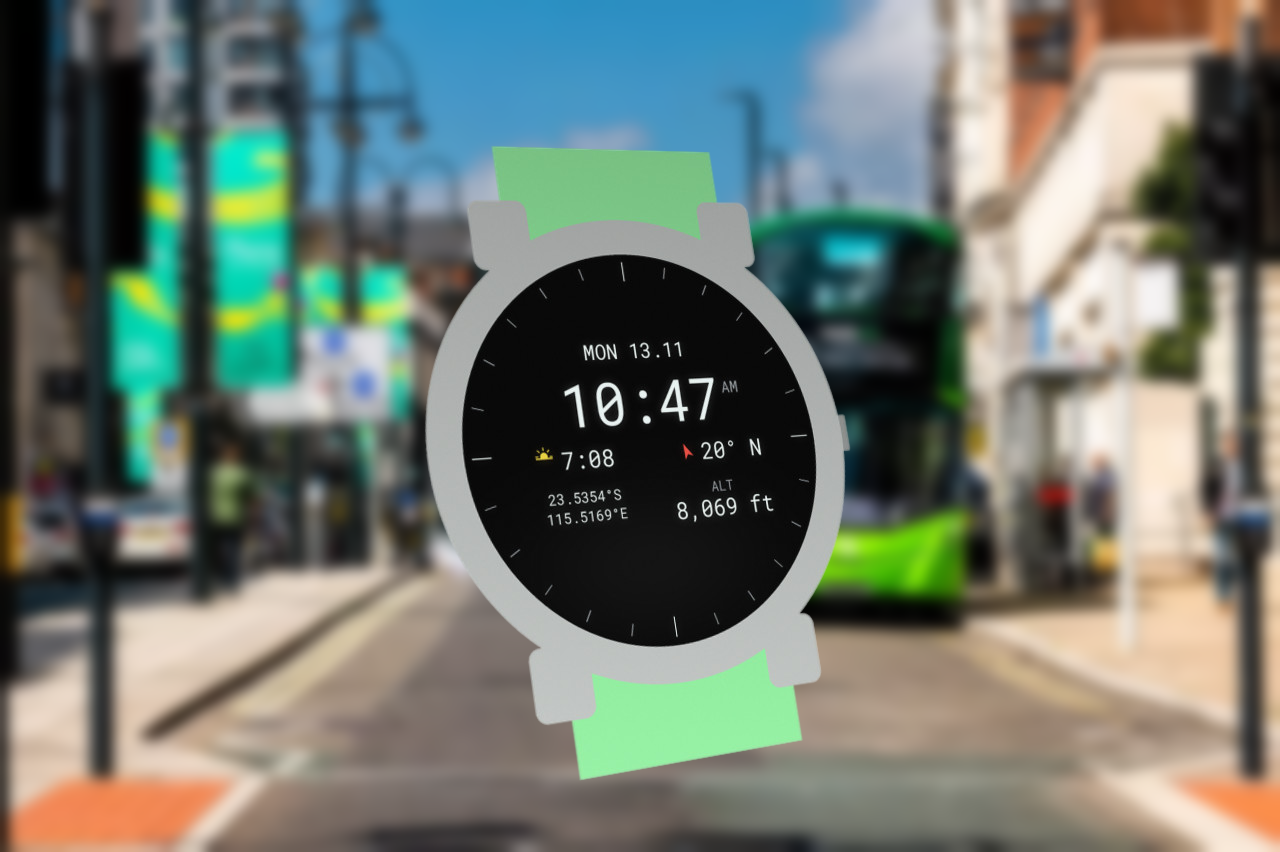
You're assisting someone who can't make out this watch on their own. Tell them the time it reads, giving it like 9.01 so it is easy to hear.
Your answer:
10.47
